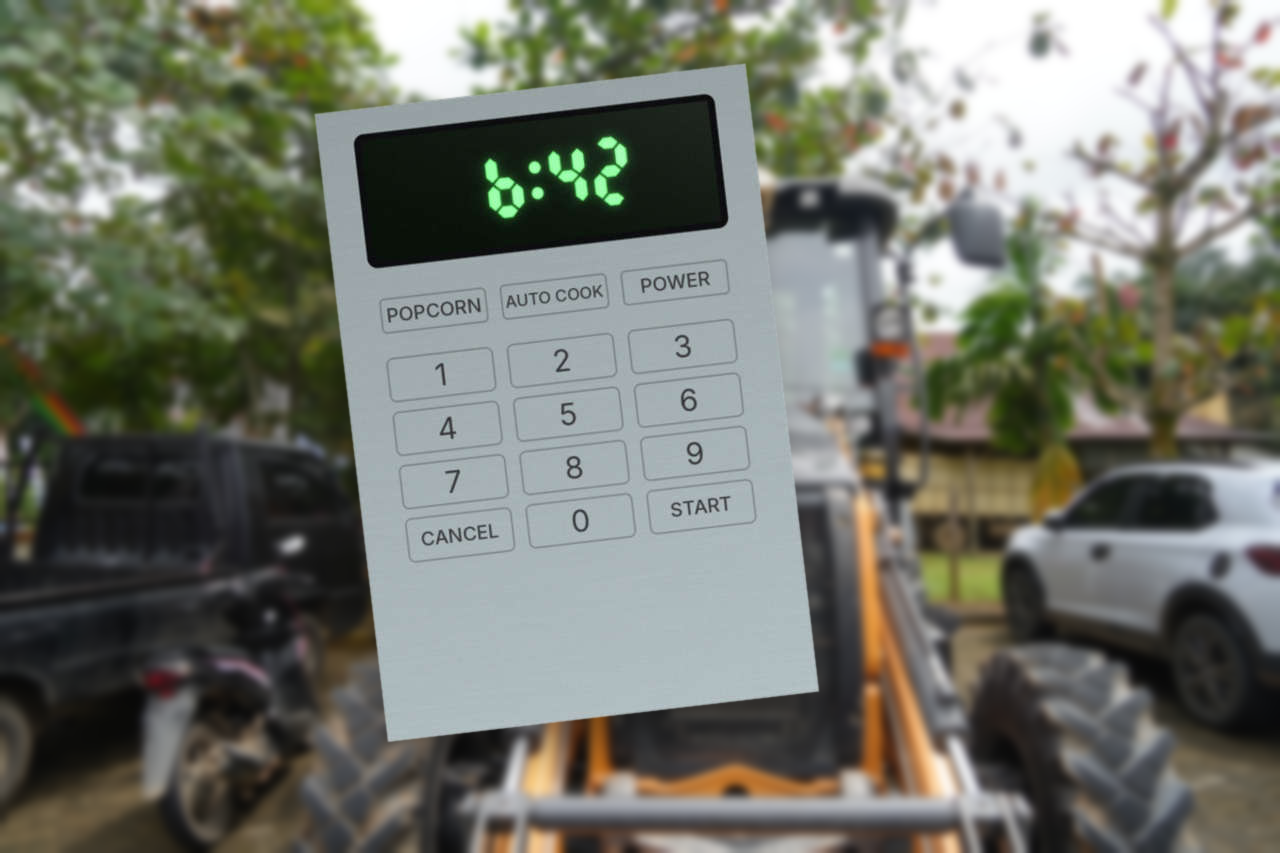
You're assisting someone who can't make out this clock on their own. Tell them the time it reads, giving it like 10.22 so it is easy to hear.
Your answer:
6.42
